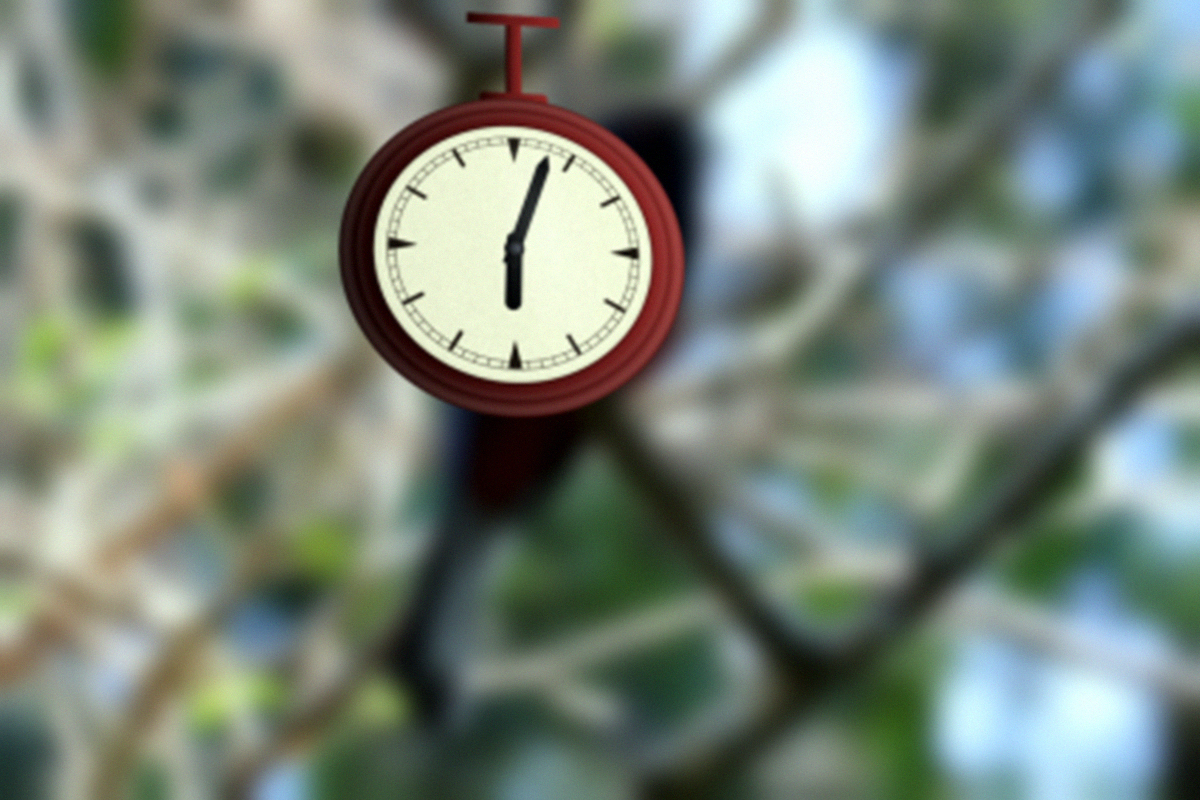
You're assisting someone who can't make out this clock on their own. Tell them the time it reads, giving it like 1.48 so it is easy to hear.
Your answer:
6.03
